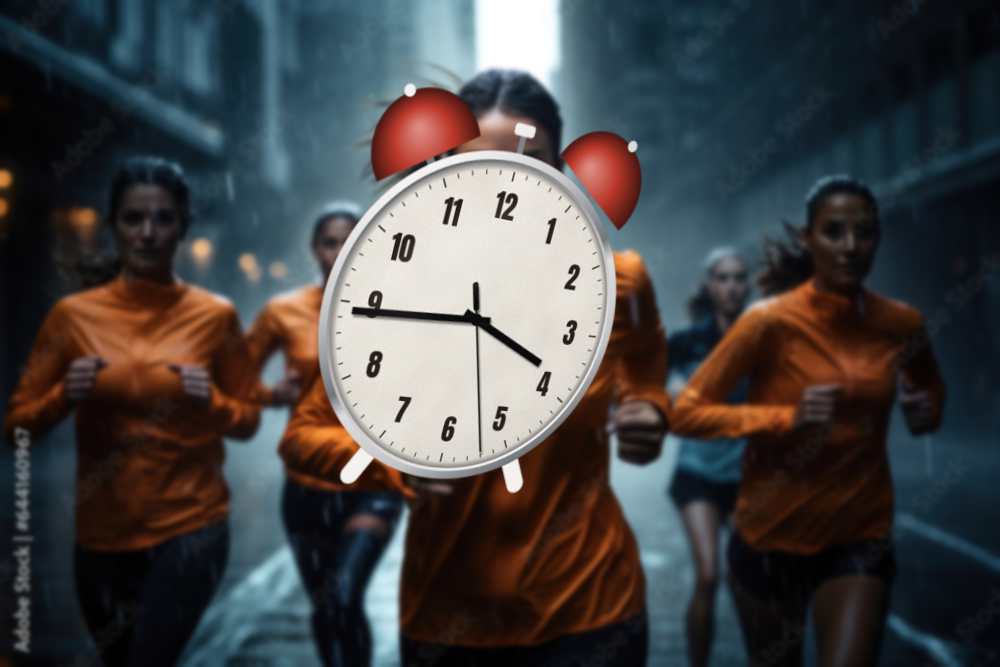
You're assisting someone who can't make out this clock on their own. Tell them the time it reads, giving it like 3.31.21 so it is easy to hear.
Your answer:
3.44.27
